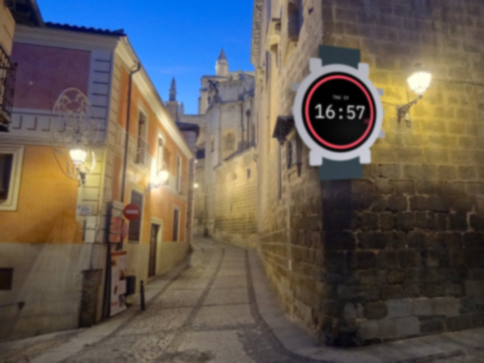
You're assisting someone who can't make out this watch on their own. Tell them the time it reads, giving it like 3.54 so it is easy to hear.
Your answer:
16.57
